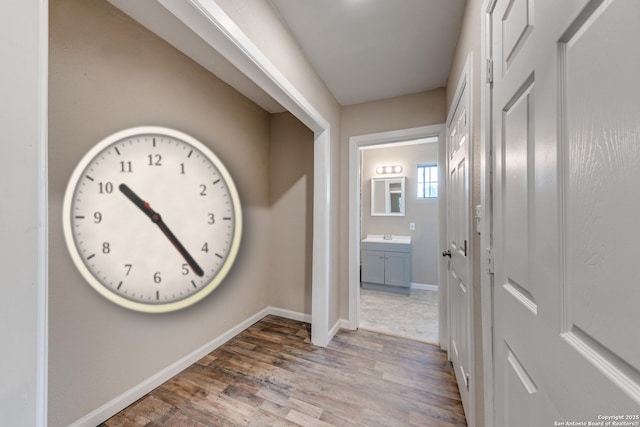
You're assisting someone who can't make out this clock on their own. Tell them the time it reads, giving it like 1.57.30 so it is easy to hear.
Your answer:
10.23.24
